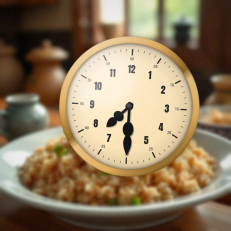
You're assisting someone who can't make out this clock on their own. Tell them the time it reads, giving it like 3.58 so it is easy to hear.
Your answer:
7.30
